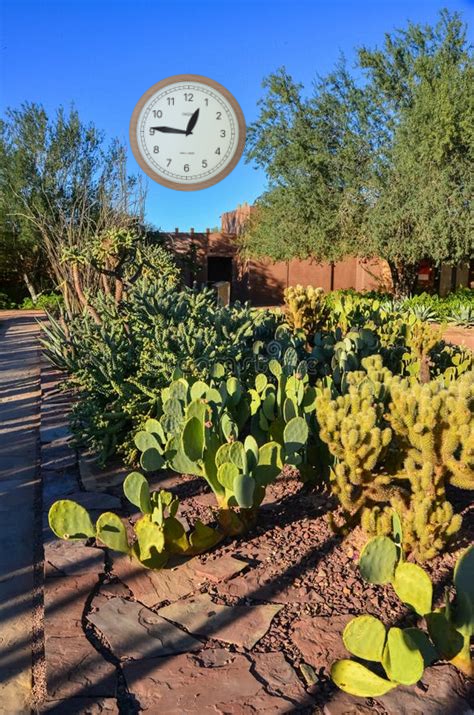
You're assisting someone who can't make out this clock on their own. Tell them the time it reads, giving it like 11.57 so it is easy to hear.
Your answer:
12.46
